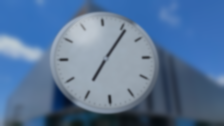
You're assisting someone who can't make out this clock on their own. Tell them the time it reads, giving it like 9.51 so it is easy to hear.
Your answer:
7.06
